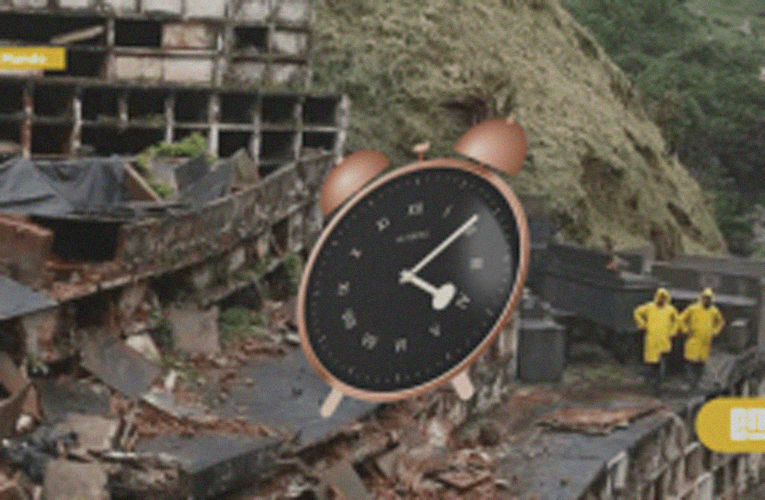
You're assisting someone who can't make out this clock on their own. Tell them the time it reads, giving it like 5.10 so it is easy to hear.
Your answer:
4.09
